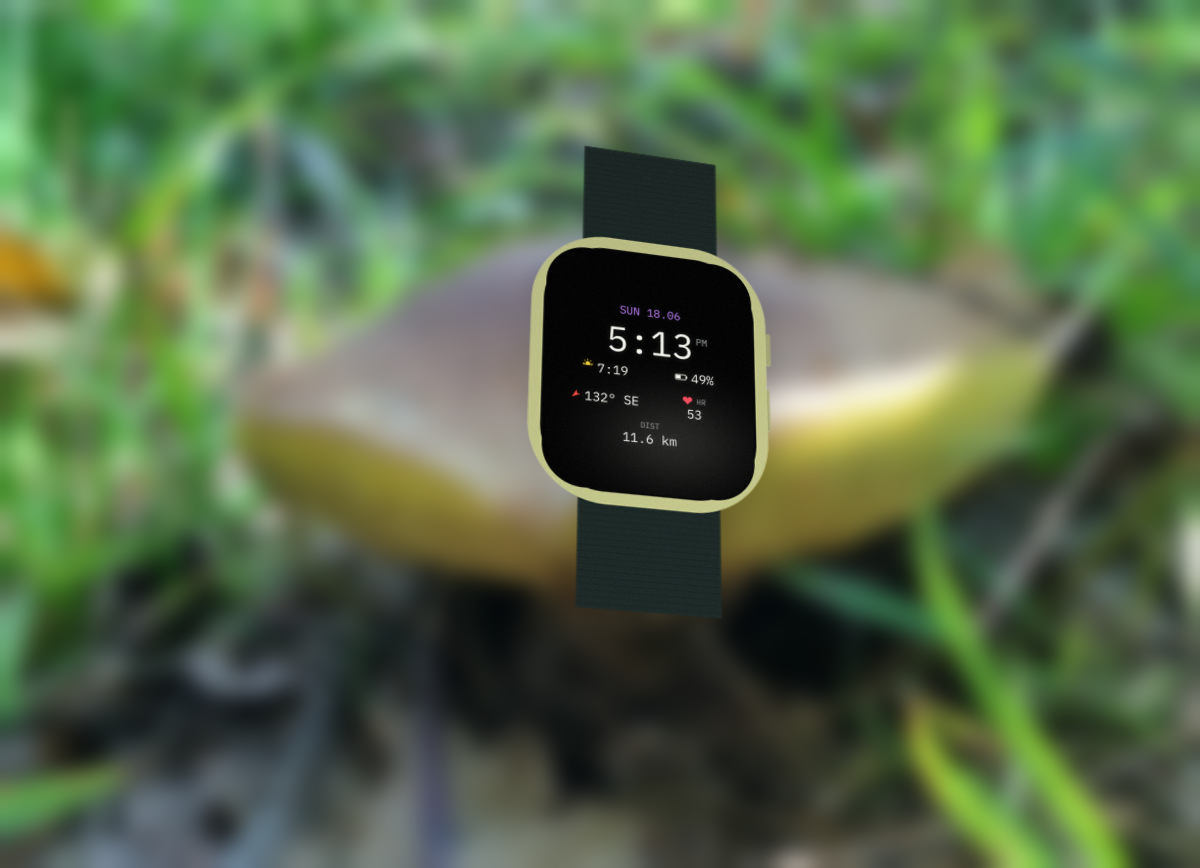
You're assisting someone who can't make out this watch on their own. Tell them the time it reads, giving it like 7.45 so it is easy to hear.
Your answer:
5.13
